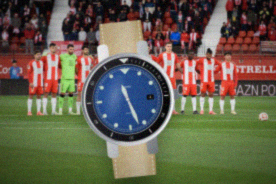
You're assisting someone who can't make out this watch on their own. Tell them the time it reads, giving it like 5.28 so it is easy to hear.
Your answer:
11.27
